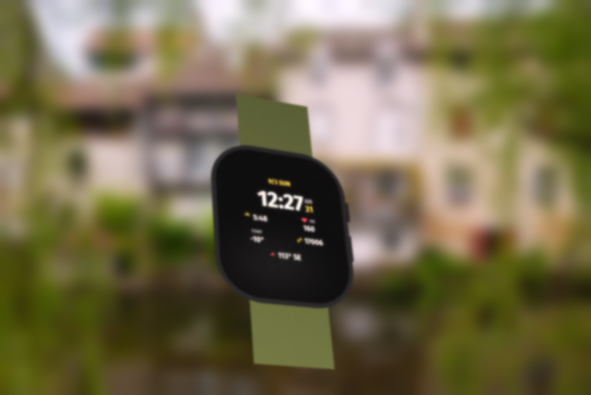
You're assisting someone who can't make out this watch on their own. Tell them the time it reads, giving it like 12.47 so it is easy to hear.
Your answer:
12.27
